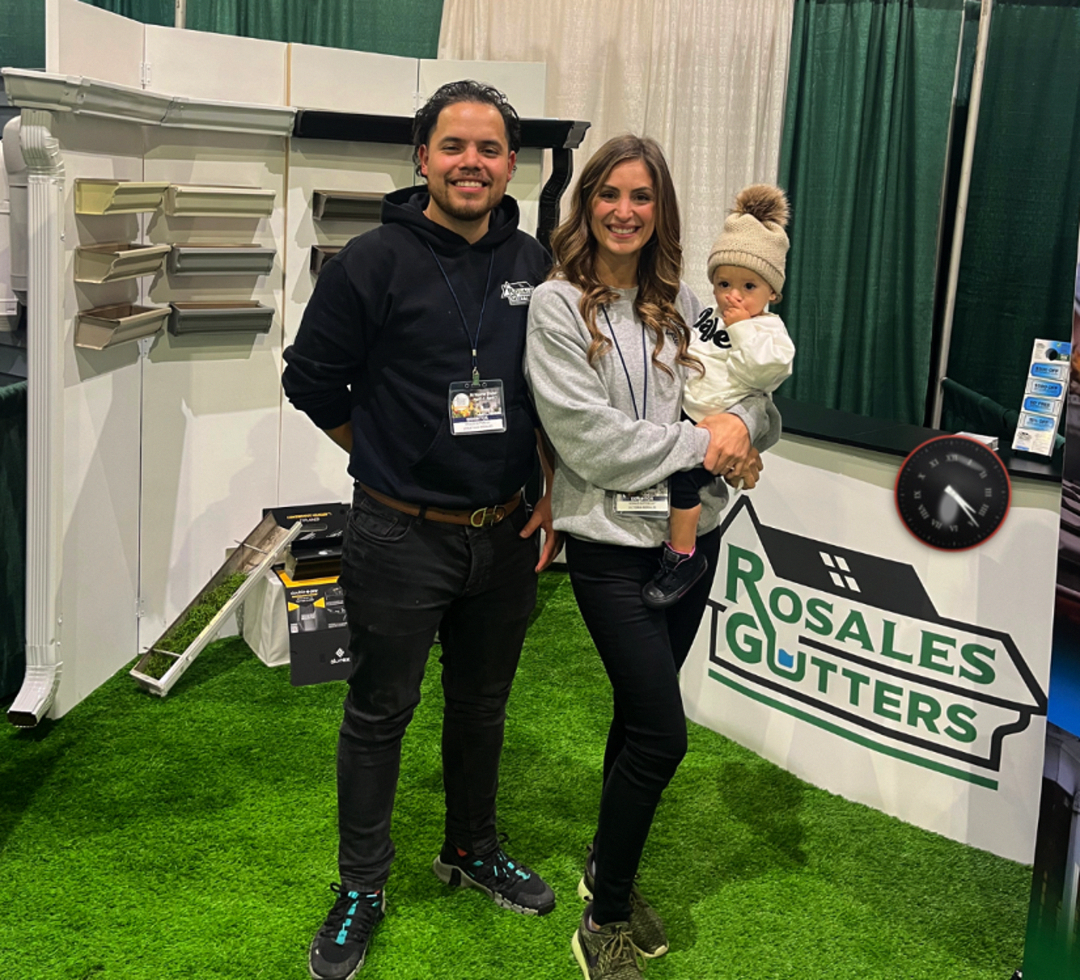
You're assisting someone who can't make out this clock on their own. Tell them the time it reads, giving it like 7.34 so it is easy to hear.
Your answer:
4.24
